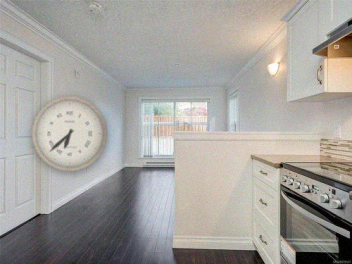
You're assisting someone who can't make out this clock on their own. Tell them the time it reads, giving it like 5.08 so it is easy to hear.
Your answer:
6.38
